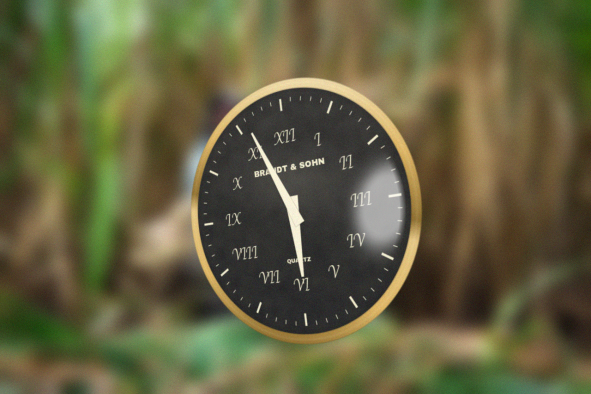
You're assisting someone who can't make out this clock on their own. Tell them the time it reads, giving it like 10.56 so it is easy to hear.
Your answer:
5.56
